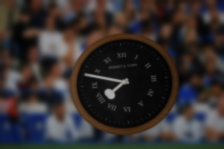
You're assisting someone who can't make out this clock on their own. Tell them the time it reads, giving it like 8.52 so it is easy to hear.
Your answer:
7.48
